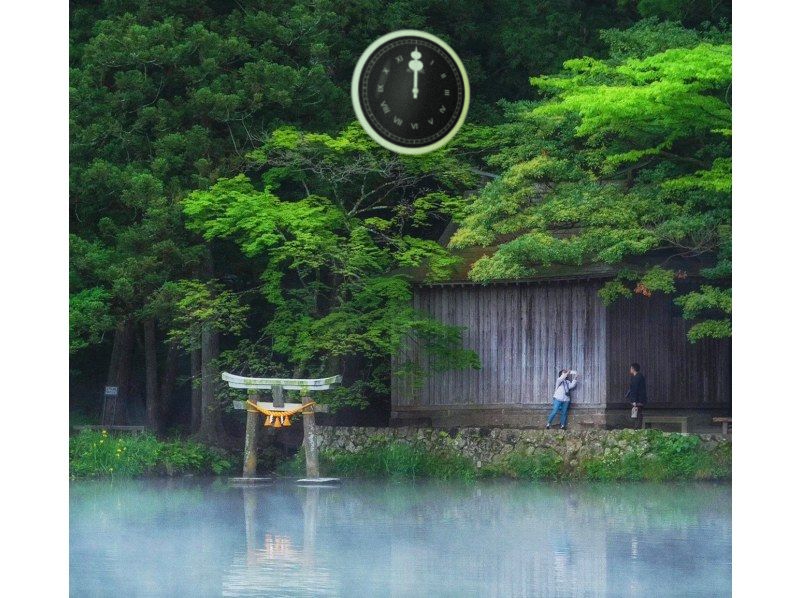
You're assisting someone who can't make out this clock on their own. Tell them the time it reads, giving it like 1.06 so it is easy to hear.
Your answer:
12.00
